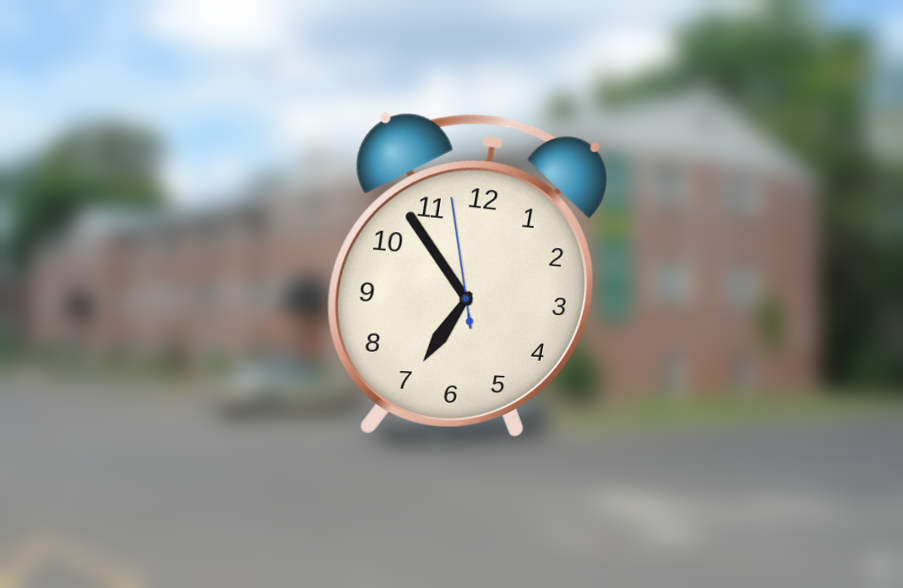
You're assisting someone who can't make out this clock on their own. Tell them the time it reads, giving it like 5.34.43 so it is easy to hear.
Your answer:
6.52.57
